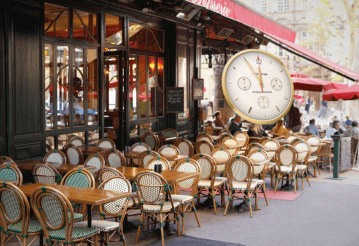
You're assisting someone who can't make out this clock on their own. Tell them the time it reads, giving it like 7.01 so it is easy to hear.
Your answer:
11.55
